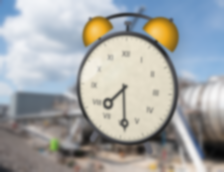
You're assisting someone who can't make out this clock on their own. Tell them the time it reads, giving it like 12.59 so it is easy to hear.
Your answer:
7.29
